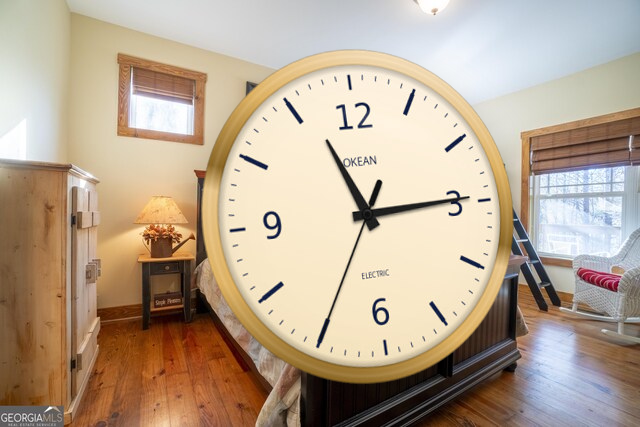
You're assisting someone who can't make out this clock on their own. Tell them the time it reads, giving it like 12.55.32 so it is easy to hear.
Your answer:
11.14.35
